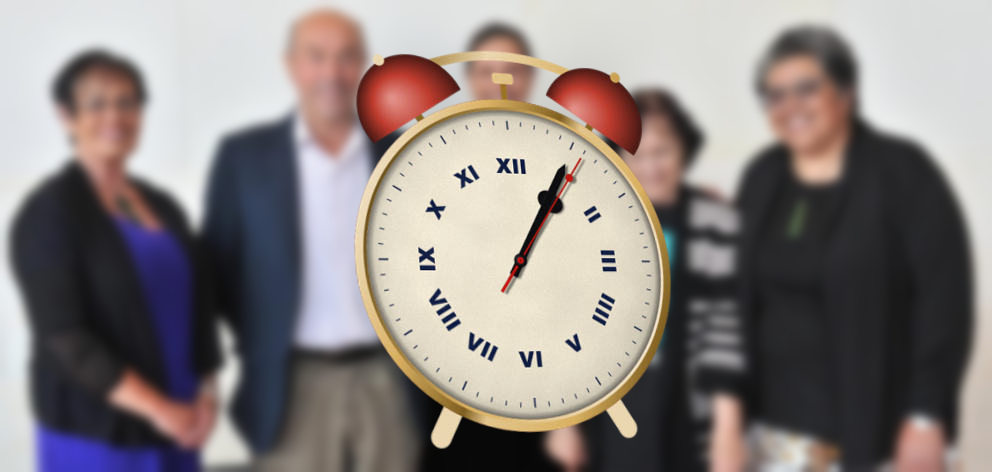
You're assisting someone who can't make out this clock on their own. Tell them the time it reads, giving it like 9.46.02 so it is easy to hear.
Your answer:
1.05.06
